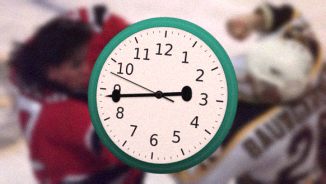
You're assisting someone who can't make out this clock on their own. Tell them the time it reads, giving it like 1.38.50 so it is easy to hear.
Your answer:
2.43.48
